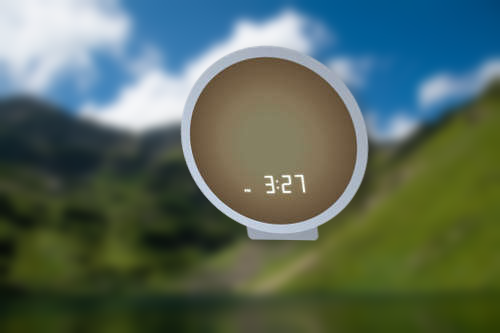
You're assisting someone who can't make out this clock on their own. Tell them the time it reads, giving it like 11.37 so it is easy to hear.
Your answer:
3.27
